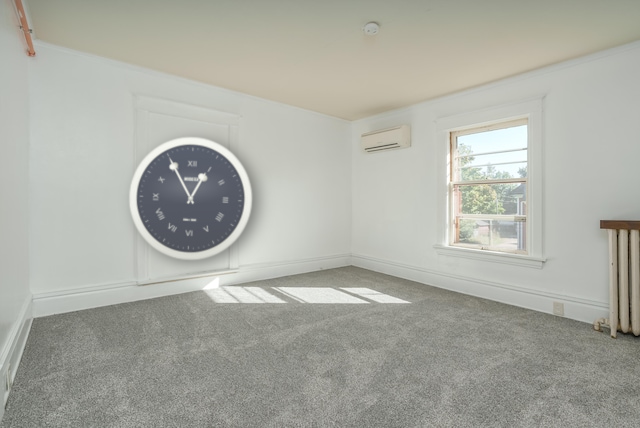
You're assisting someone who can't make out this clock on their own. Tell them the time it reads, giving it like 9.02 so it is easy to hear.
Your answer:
12.55
